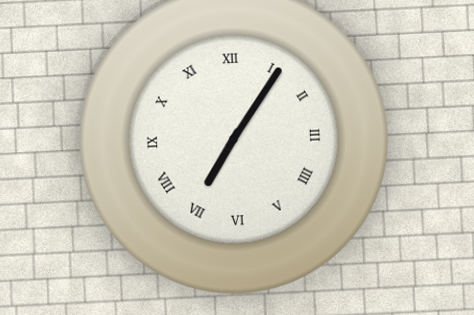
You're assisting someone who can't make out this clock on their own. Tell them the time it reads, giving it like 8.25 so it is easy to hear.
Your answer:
7.06
